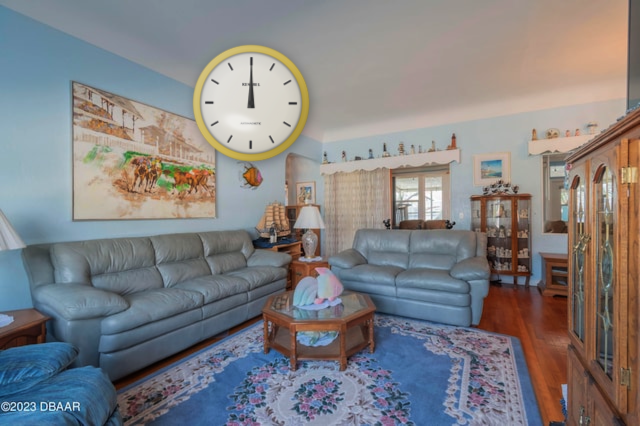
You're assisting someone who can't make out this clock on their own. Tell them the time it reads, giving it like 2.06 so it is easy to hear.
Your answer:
12.00
